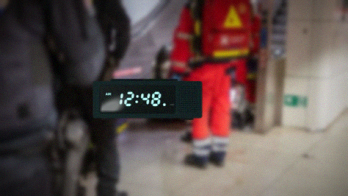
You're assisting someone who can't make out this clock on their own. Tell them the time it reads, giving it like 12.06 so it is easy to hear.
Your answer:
12.48
